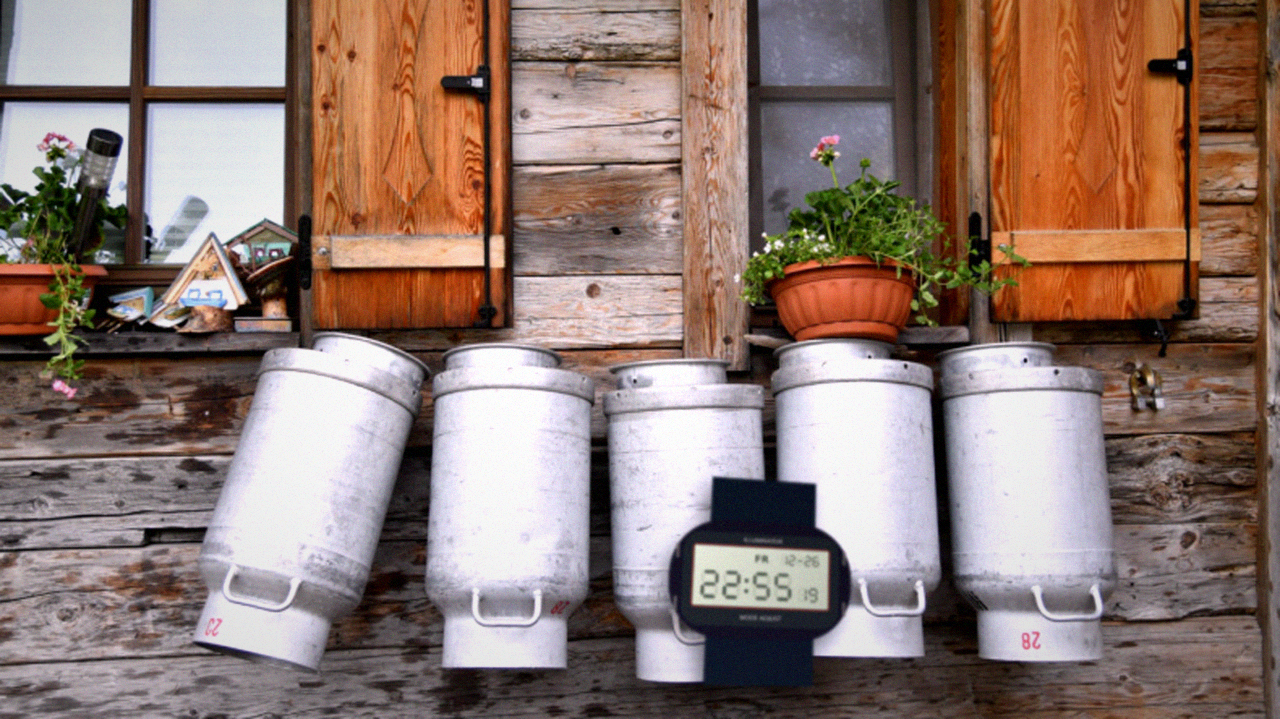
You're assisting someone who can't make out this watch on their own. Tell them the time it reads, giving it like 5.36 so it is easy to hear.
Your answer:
22.55
